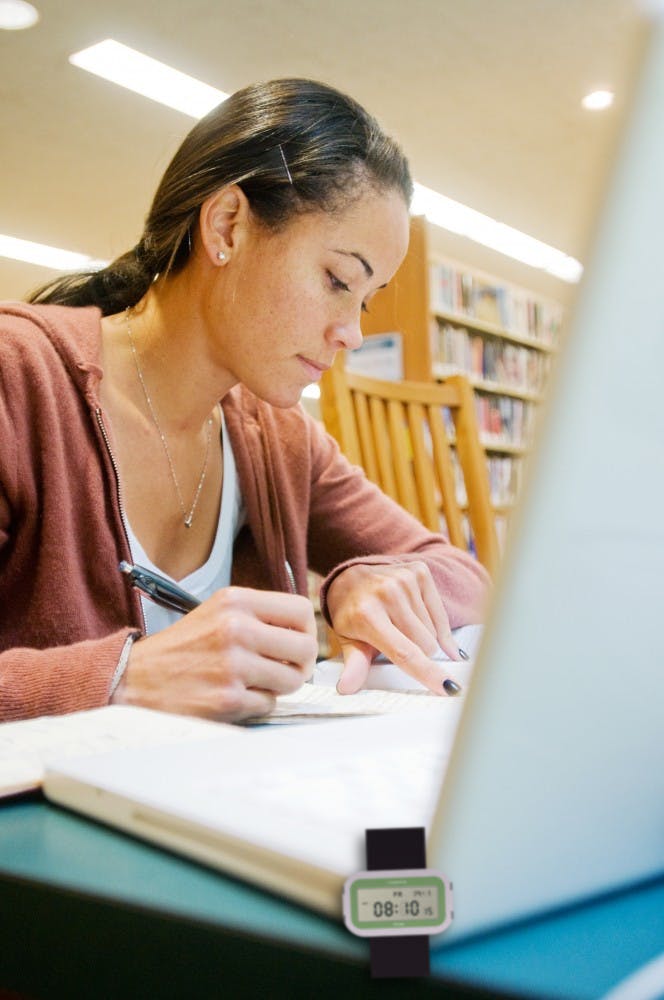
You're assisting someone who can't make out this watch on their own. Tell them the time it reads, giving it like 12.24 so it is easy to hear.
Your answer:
8.10
